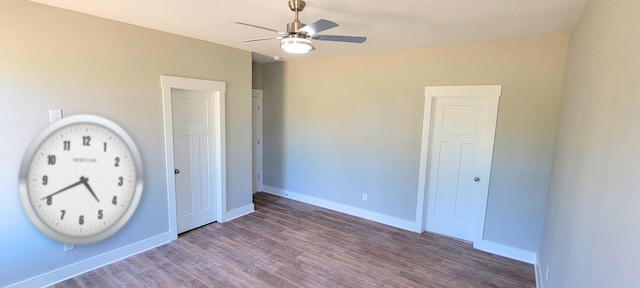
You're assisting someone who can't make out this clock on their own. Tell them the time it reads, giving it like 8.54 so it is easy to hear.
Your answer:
4.41
